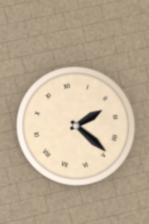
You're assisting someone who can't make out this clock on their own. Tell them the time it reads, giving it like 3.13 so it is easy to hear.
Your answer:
2.24
